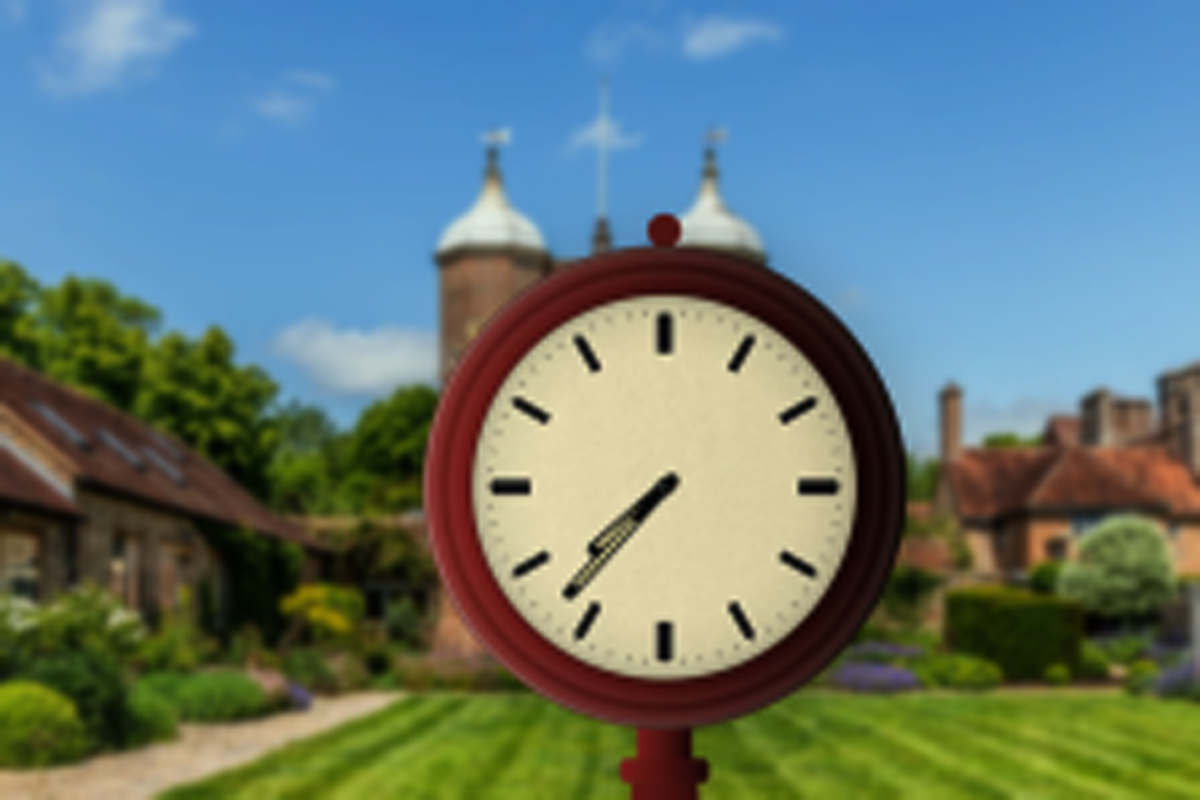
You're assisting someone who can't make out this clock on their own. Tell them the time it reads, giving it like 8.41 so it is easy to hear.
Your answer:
7.37
